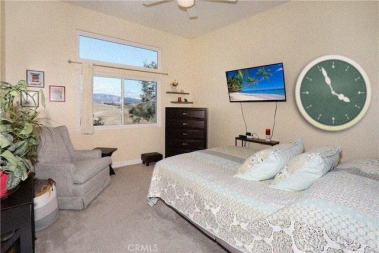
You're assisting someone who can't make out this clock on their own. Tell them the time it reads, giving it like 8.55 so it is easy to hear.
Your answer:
3.56
